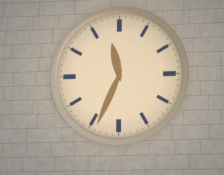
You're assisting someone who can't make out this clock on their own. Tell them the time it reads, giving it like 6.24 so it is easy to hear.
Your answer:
11.34
